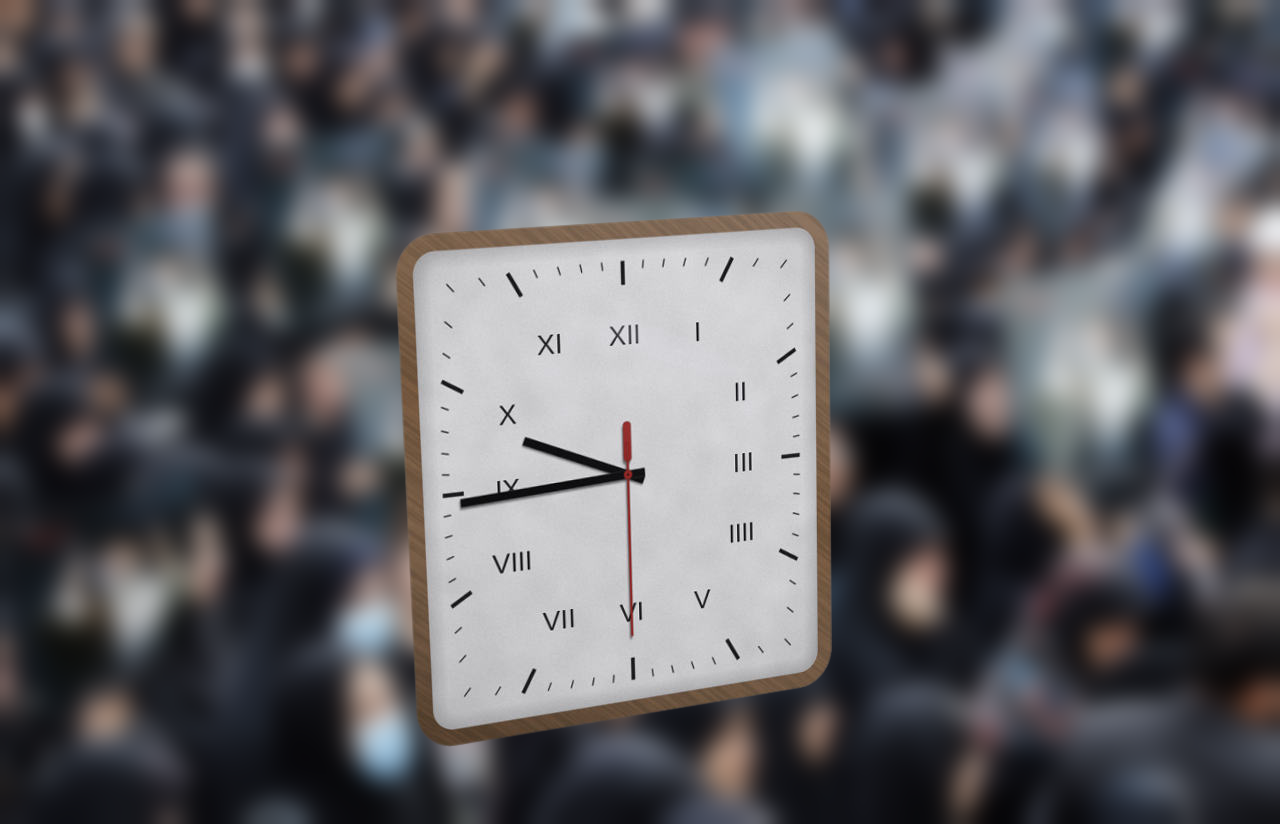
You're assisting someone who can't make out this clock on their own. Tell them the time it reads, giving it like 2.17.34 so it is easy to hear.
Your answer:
9.44.30
